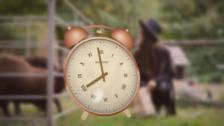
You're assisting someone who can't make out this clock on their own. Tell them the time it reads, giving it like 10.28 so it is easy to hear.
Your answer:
7.59
